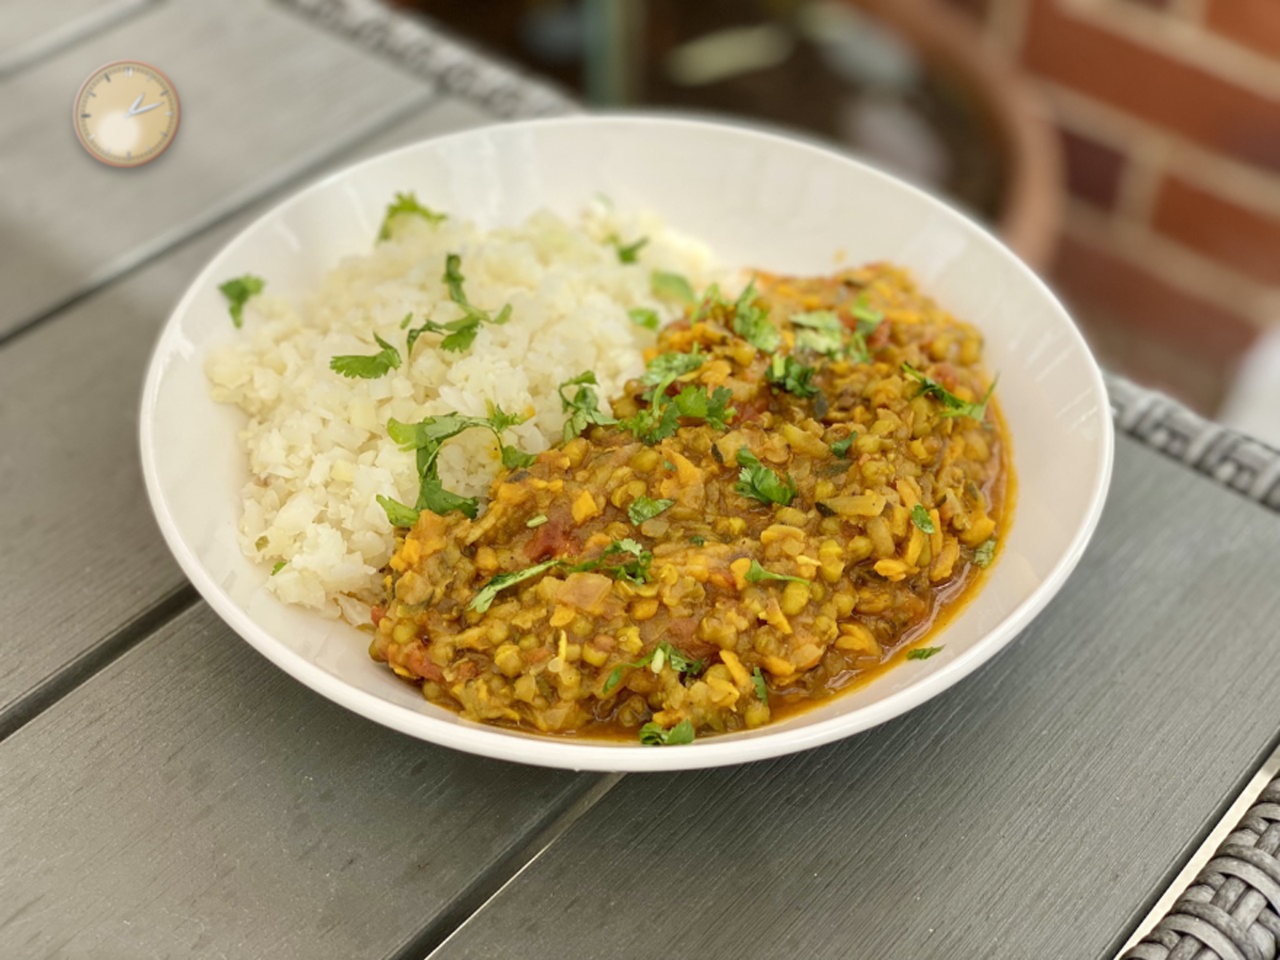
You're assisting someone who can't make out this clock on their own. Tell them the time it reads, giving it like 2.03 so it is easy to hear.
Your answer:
1.12
